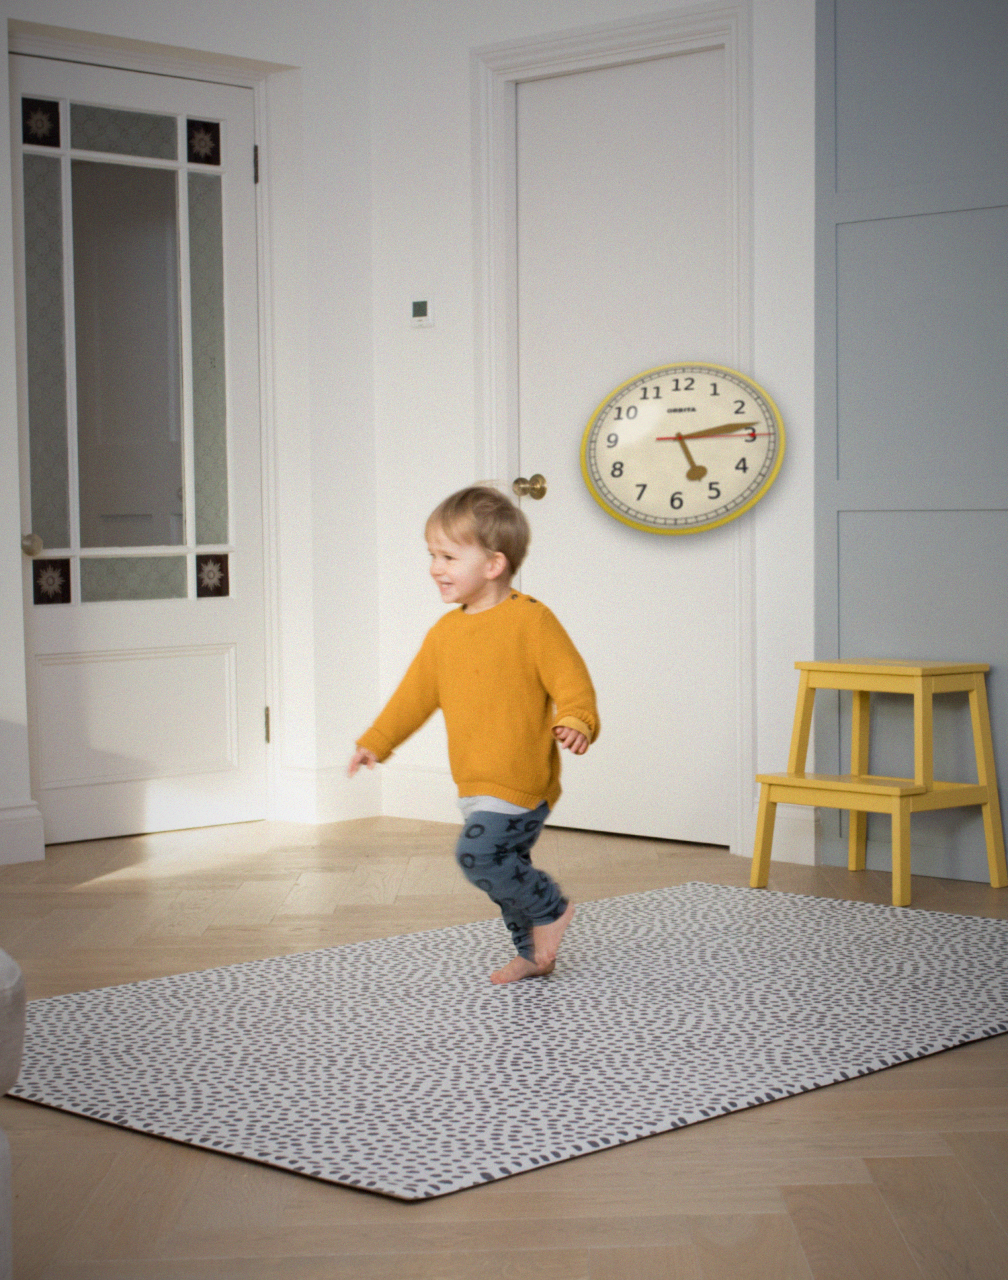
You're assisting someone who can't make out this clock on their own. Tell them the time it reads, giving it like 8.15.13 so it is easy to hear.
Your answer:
5.13.15
